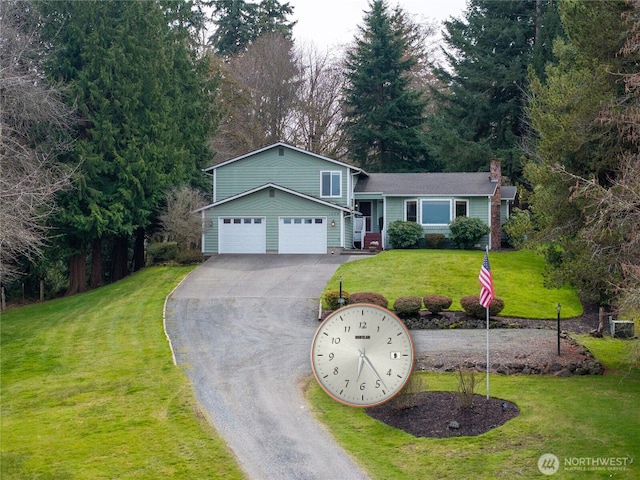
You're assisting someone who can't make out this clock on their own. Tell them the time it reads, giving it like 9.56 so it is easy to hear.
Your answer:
6.24
